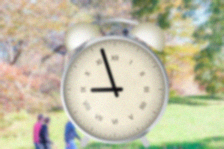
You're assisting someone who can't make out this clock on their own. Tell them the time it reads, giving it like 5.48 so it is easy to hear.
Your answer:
8.57
